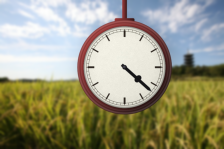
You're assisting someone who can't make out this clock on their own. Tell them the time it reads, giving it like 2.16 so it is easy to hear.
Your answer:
4.22
